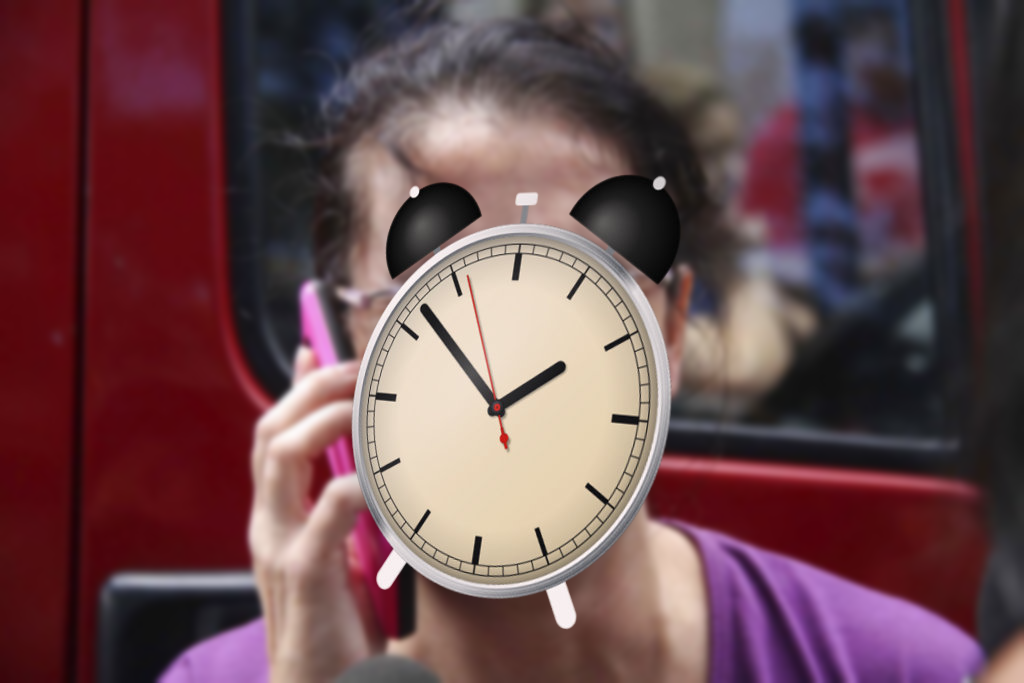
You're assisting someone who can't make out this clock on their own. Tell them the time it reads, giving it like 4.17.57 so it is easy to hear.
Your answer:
1.51.56
